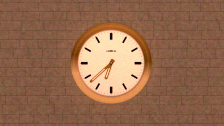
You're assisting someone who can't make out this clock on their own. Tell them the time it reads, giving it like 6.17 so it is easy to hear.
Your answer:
6.38
